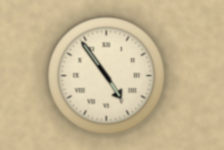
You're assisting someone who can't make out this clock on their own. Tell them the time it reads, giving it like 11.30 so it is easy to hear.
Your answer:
4.54
